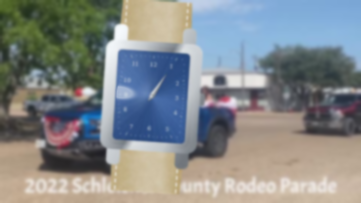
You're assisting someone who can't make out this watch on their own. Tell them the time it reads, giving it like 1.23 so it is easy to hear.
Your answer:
1.05
